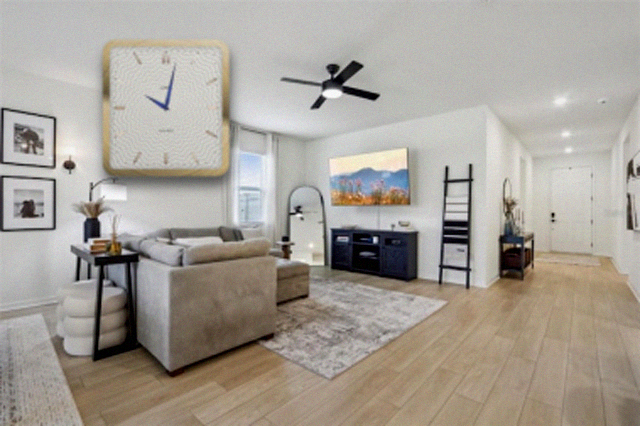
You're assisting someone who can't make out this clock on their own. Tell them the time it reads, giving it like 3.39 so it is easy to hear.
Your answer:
10.02
